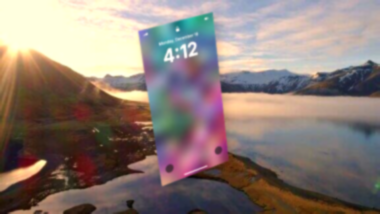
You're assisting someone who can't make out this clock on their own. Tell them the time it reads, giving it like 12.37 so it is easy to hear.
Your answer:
4.12
